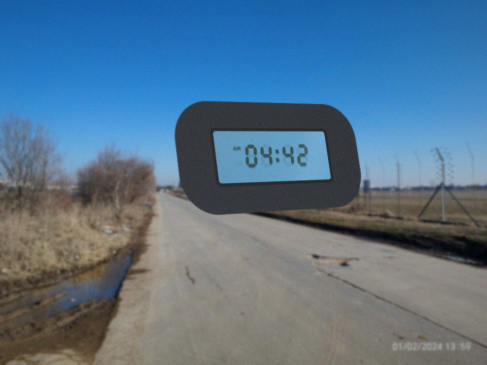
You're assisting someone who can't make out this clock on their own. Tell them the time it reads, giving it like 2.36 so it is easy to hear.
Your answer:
4.42
